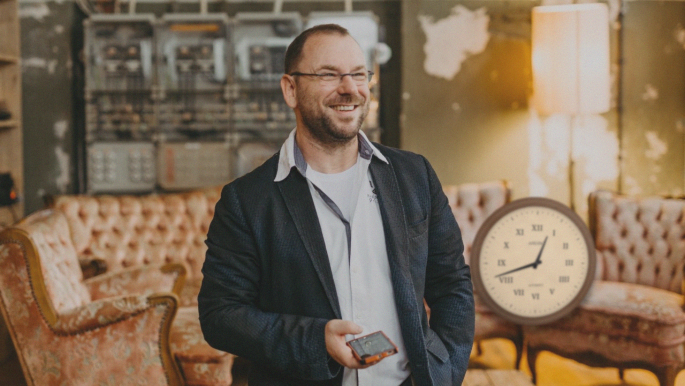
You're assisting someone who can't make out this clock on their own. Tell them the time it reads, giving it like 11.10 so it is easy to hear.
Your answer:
12.42
